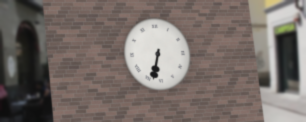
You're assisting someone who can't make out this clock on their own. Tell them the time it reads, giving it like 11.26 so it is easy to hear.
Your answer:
6.33
